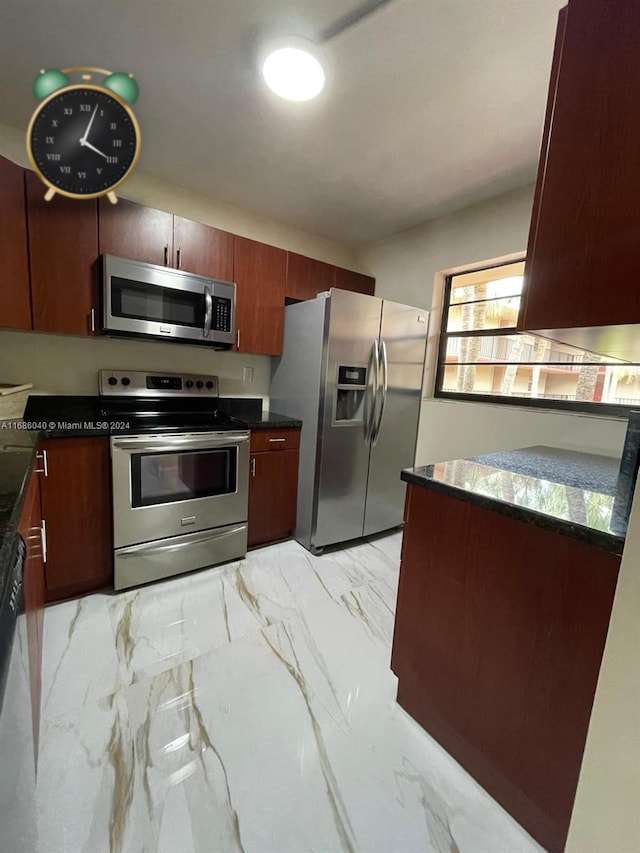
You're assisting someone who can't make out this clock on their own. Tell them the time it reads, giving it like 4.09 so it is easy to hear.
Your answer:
4.03
